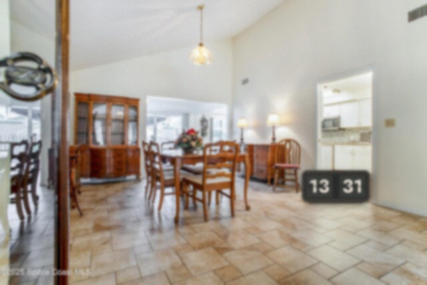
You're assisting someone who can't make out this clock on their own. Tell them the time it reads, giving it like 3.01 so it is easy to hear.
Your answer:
13.31
